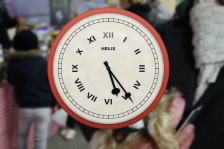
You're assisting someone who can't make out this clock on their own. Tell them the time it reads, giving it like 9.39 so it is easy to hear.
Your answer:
5.24
